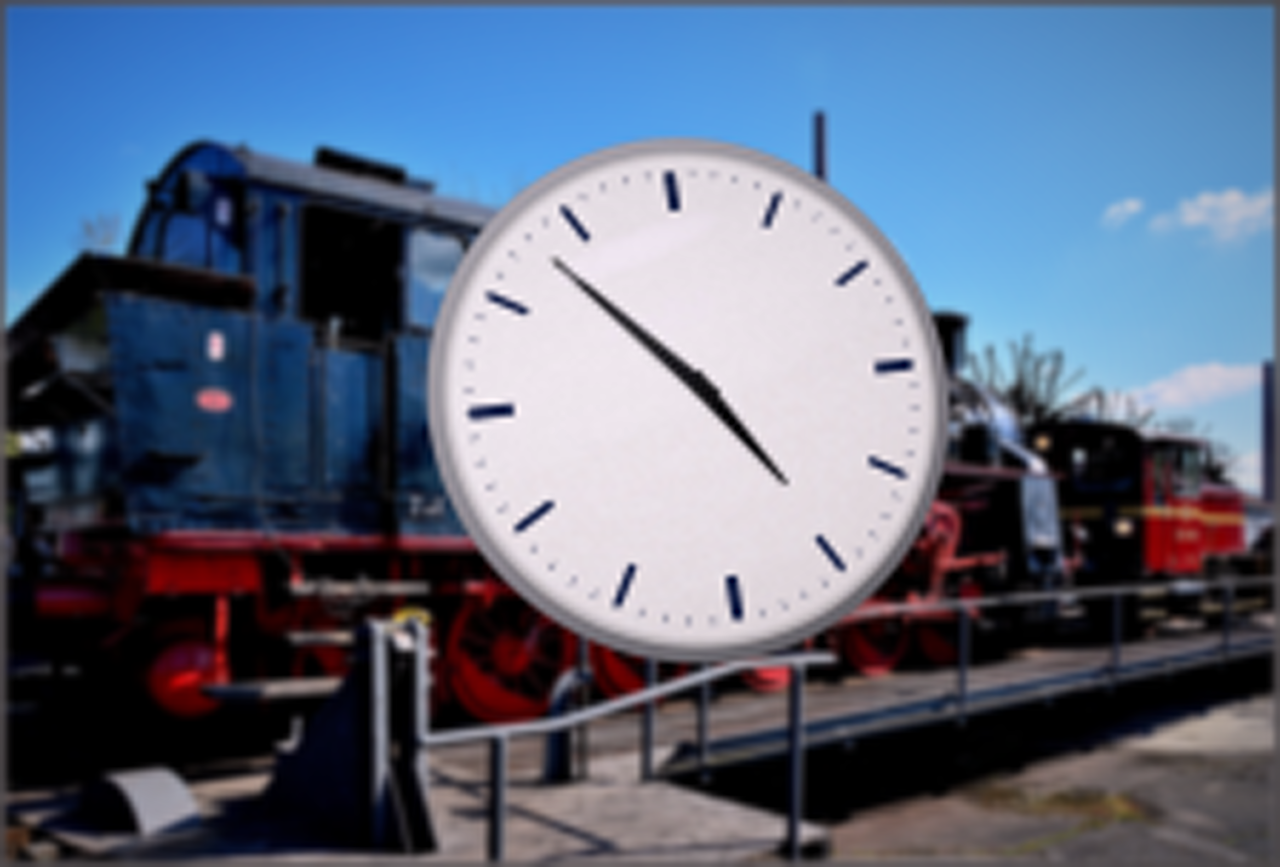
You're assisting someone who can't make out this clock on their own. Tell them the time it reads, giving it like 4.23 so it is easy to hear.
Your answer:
4.53
